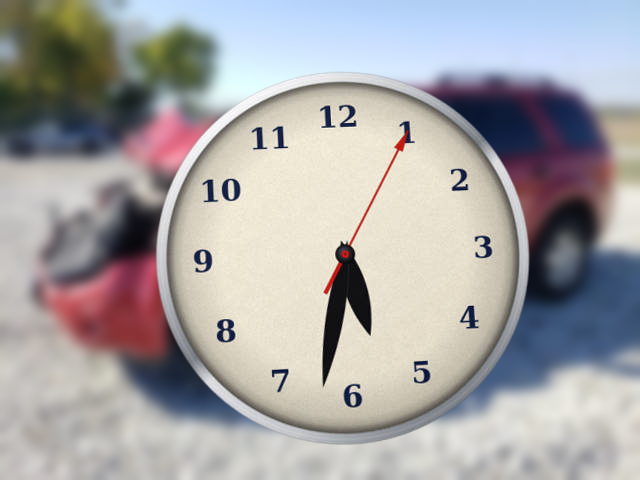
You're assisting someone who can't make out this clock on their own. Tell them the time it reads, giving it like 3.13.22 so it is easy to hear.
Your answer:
5.32.05
